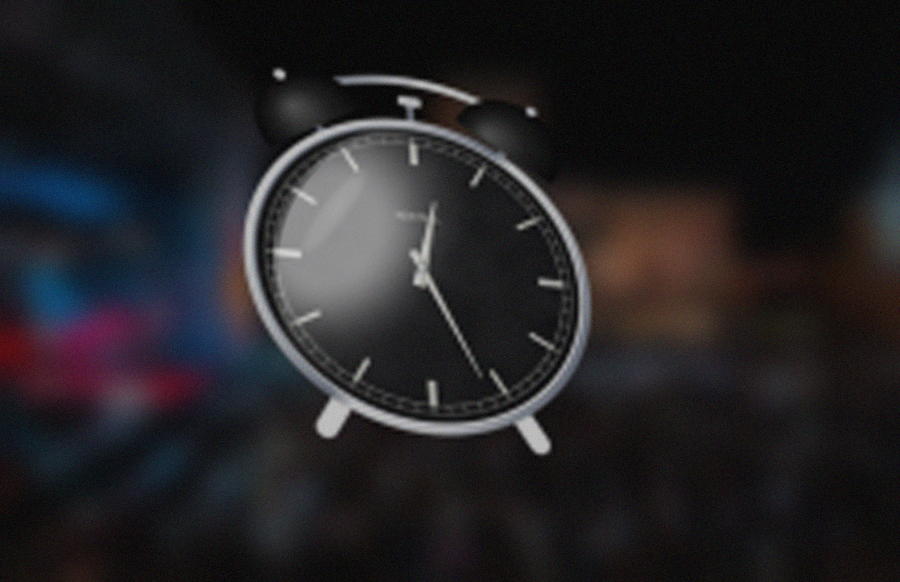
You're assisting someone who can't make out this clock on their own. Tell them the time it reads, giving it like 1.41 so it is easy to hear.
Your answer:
12.26
